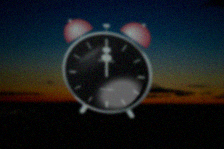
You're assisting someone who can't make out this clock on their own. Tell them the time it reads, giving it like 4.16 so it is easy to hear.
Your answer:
12.00
